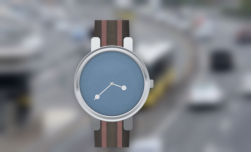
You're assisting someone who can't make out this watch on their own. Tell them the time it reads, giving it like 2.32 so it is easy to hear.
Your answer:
3.38
